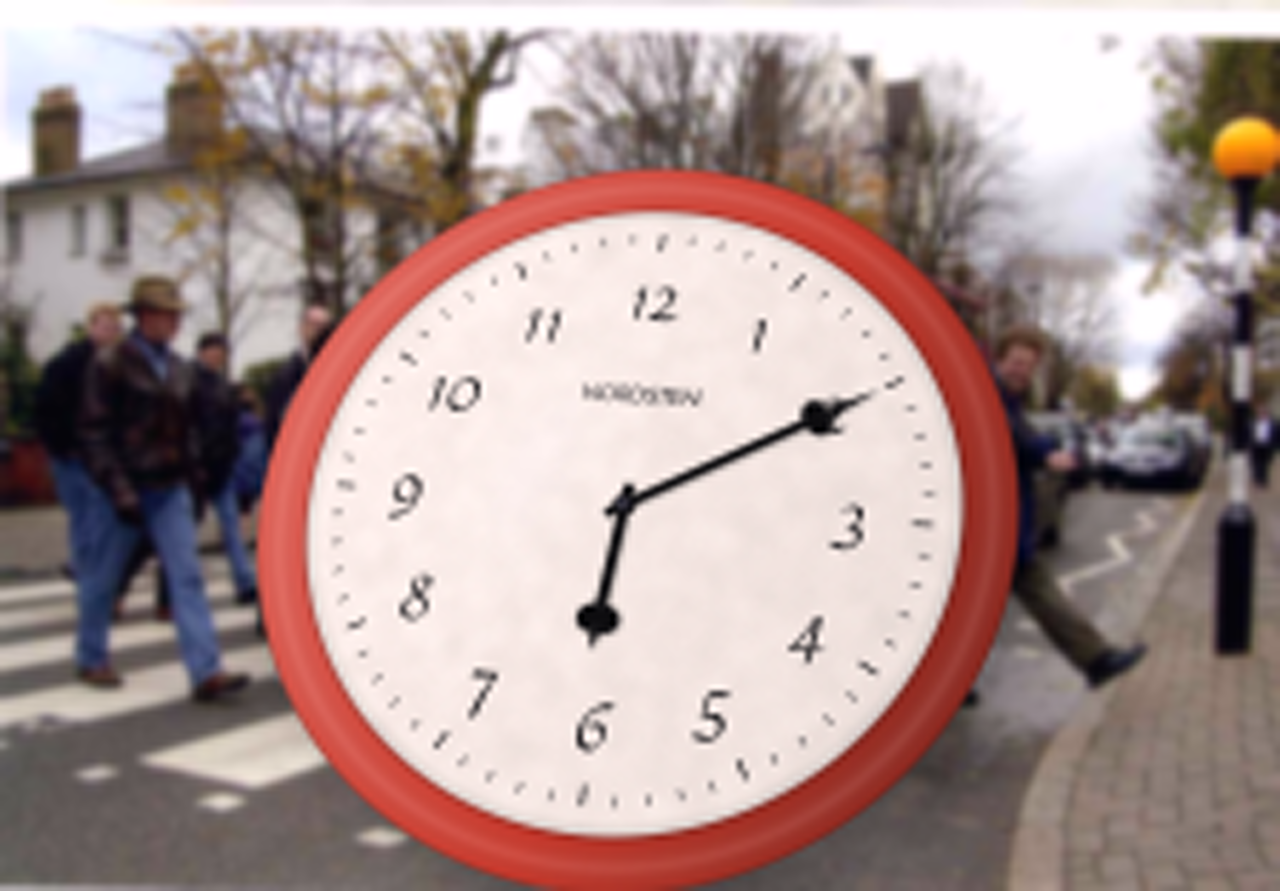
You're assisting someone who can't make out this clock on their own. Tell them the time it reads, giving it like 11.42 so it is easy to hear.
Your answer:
6.10
